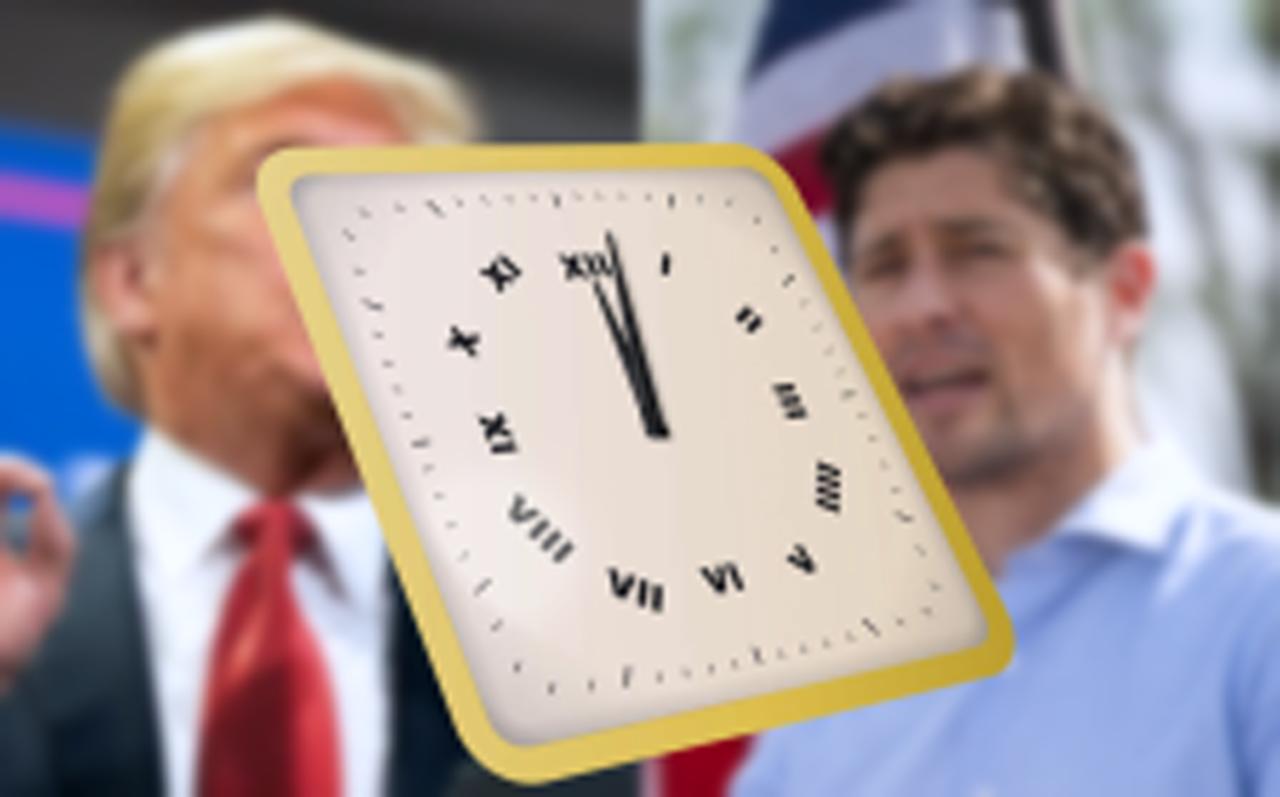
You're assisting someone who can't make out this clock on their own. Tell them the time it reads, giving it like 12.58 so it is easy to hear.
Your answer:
12.02
